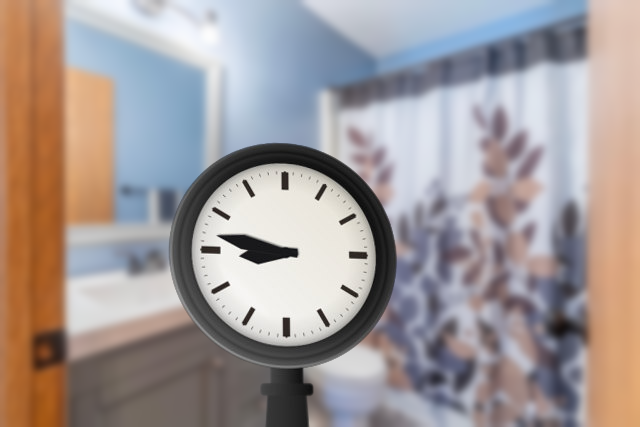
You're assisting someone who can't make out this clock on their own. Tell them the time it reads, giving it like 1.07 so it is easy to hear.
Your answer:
8.47
